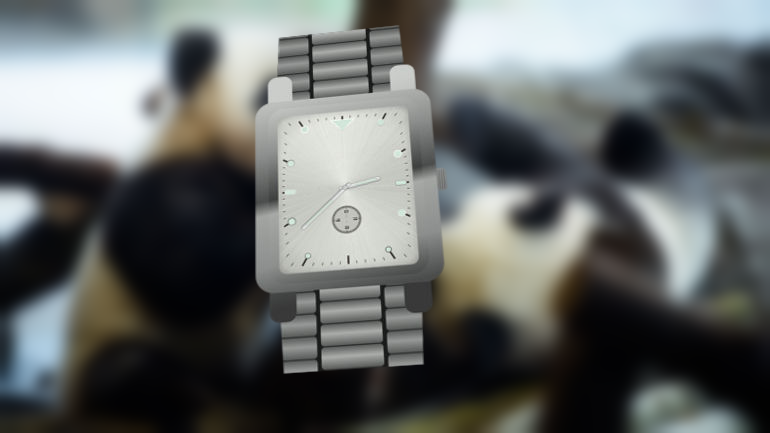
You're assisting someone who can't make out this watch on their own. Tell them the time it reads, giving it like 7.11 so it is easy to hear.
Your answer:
2.38
